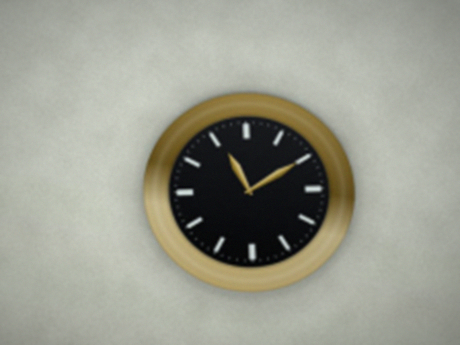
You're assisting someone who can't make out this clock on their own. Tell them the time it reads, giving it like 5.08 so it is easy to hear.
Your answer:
11.10
